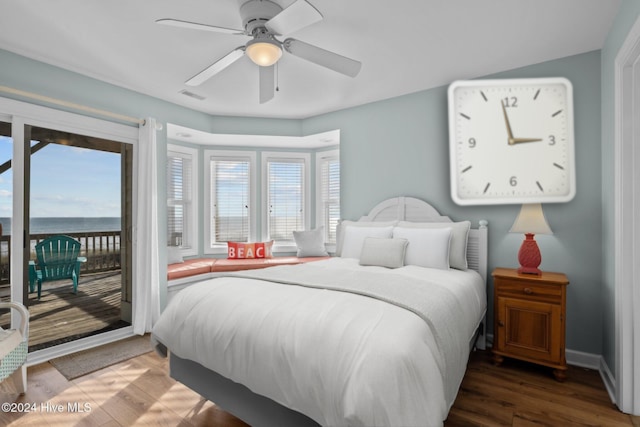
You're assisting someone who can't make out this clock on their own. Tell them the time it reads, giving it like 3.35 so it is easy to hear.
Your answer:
2.58
